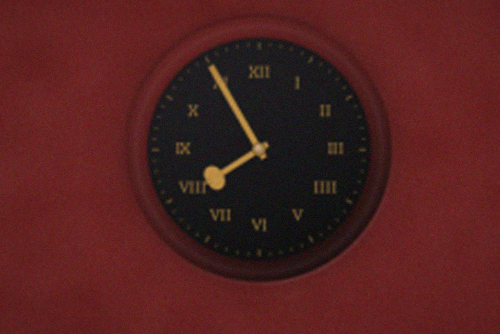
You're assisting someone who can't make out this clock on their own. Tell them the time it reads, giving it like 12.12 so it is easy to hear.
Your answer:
7.55
